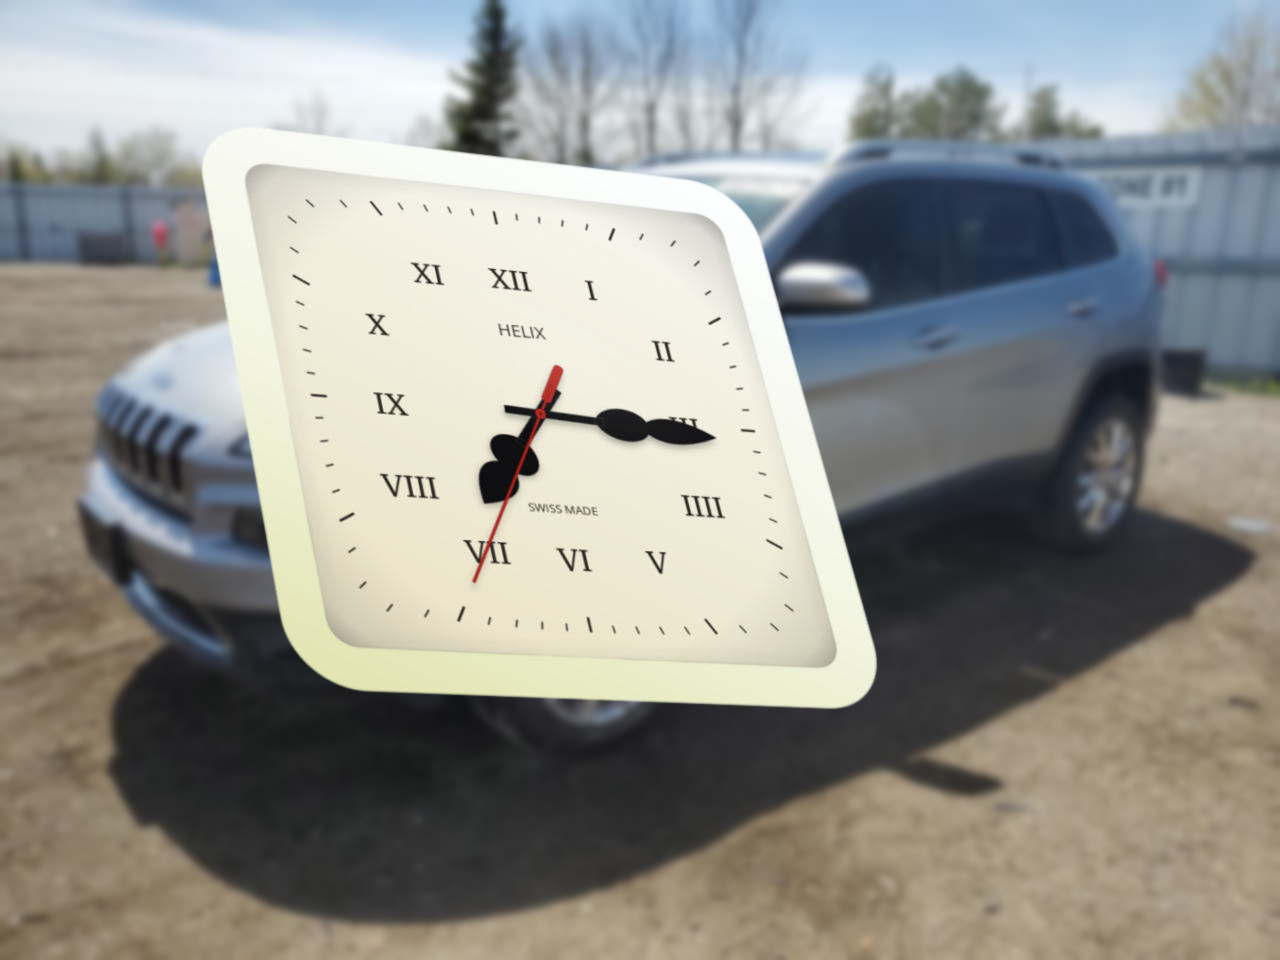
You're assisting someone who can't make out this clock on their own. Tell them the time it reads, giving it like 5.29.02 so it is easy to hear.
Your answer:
7.15.35
